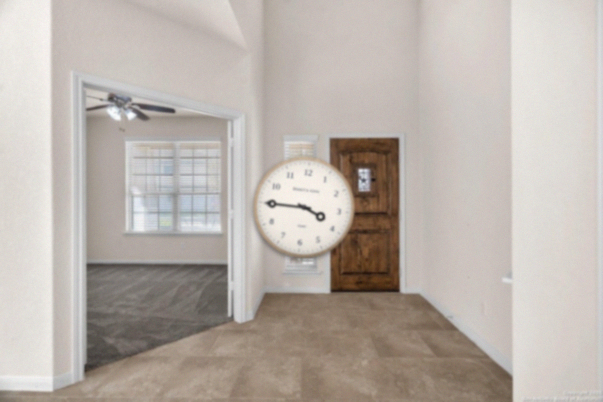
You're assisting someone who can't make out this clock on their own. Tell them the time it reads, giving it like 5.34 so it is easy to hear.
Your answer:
3.45
